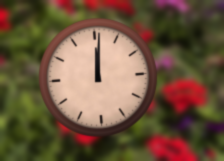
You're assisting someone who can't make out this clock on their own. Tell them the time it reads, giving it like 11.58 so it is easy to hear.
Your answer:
12.01
